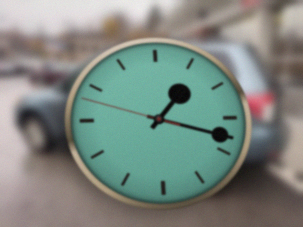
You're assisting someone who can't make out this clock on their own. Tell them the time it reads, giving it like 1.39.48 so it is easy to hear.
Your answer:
1.17.48
